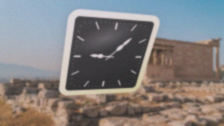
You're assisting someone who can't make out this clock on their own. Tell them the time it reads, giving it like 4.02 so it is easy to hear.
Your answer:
9.07
